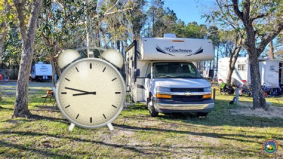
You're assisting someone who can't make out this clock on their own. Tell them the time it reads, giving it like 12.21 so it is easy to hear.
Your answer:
8.47
